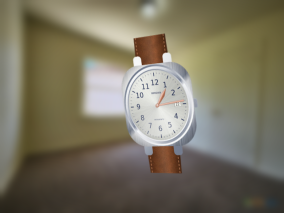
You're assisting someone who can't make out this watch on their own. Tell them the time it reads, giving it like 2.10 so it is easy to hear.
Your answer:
1.14
